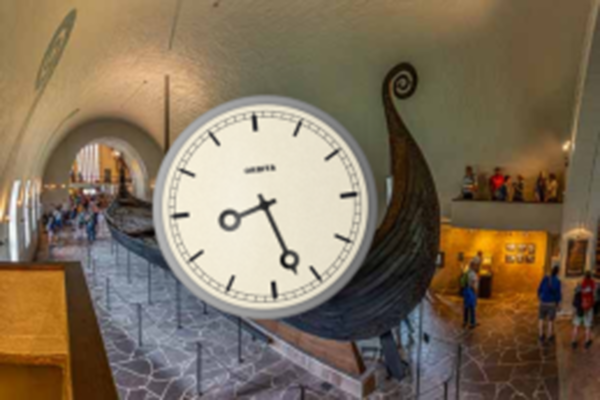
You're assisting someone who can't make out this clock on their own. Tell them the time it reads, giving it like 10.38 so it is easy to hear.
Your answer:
8.27
